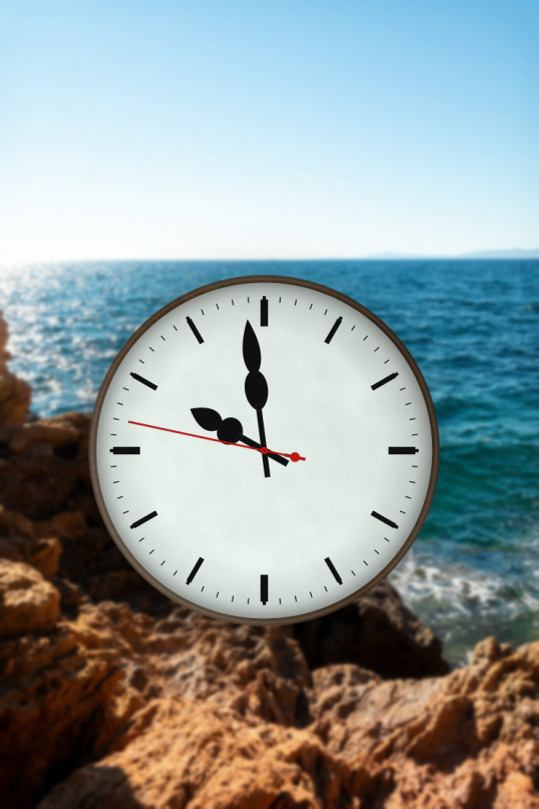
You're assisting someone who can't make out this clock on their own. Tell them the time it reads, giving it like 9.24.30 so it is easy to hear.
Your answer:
9.58.47
